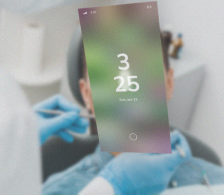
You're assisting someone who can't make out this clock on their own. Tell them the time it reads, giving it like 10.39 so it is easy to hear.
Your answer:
3.25
